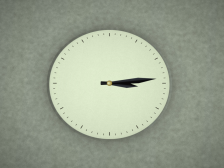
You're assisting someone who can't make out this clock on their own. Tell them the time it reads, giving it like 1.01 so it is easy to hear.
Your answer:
3.14
